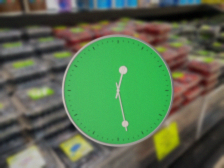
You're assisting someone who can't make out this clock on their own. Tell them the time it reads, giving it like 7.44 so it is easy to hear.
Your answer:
12.28
